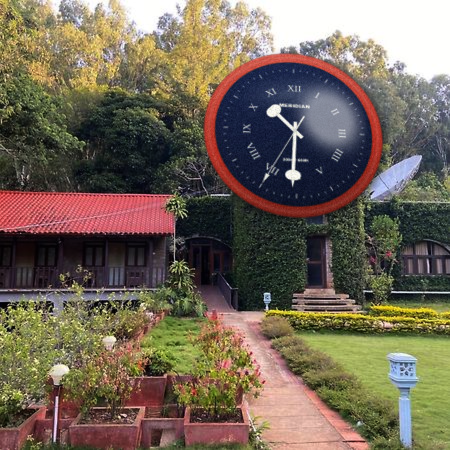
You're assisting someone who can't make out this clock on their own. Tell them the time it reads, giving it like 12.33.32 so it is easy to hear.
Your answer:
10.30.35
